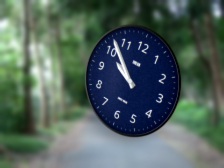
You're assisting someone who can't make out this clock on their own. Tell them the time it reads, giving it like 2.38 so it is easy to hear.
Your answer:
9.52
